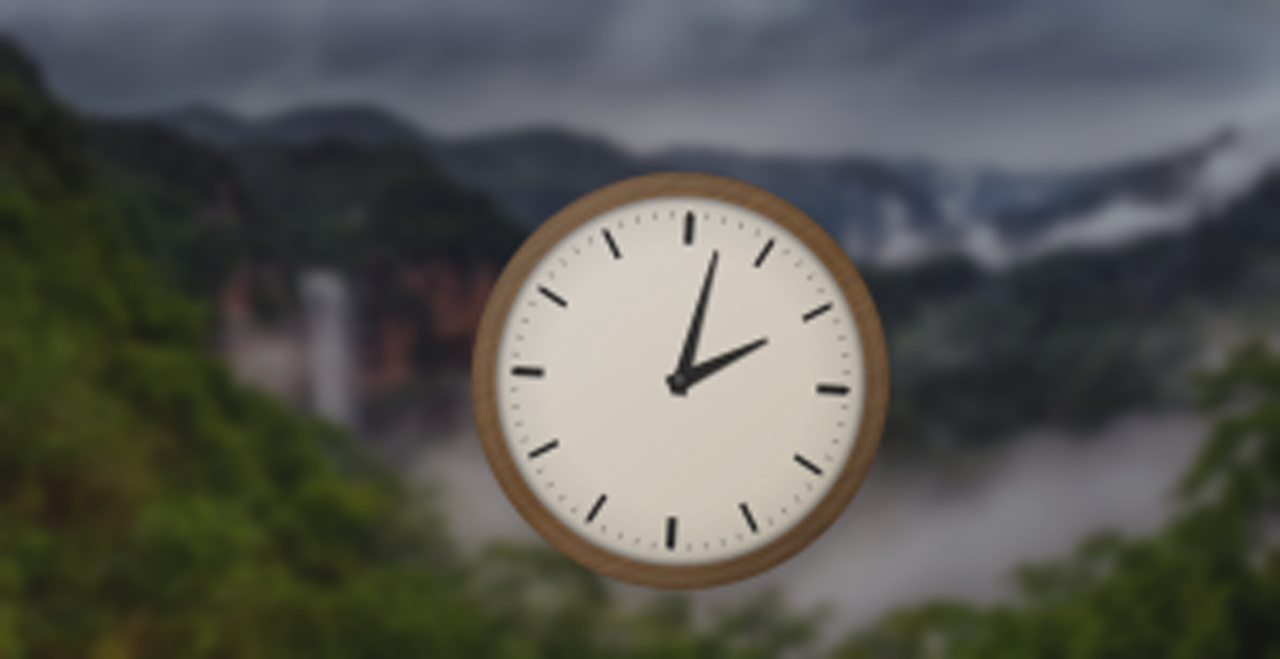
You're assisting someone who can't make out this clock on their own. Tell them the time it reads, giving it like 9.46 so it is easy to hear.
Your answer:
2.02
